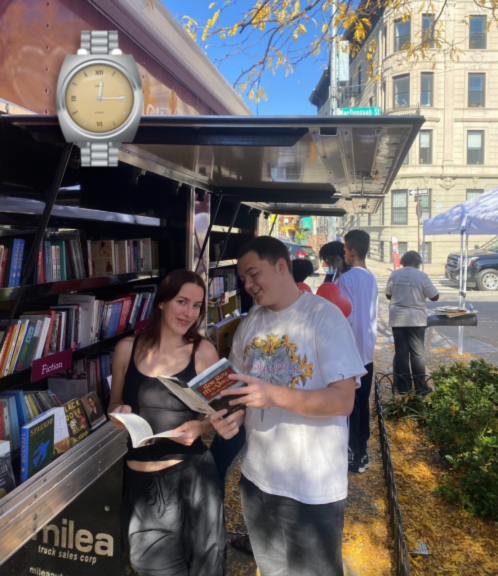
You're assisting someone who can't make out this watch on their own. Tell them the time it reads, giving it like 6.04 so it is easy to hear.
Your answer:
12.15
